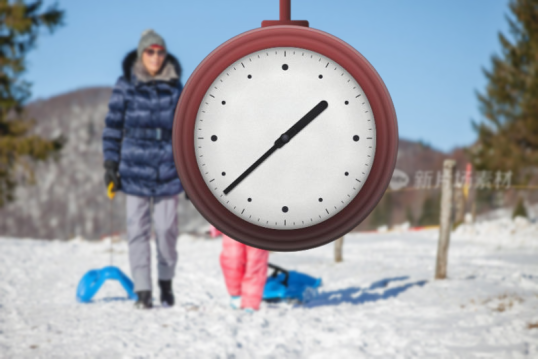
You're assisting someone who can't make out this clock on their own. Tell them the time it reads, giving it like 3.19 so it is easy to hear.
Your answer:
1.38
